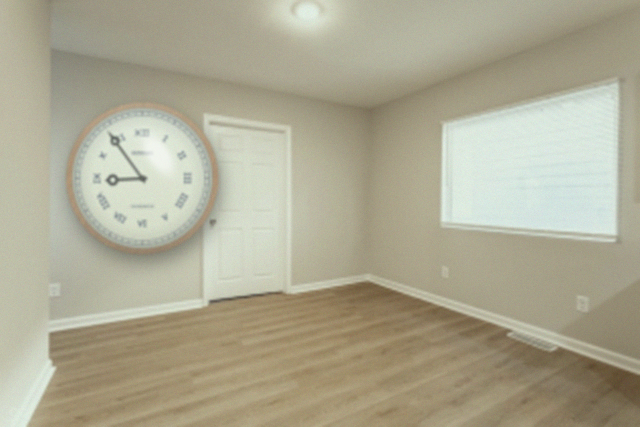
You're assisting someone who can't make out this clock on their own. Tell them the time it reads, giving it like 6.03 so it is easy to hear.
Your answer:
8.54
